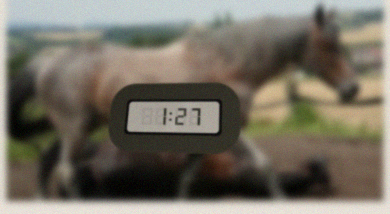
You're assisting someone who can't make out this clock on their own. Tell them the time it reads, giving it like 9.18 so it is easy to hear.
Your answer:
1.27
